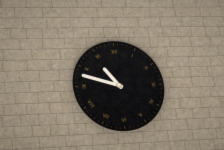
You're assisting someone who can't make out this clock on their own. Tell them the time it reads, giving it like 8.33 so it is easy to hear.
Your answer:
10.48
